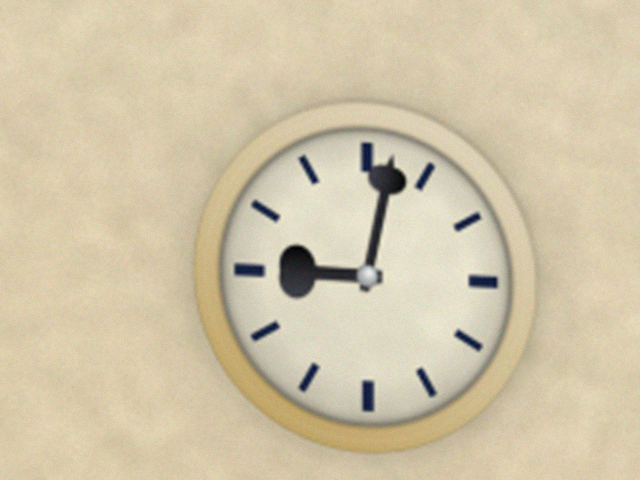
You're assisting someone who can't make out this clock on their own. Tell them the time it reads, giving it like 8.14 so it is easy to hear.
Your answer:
9.02
